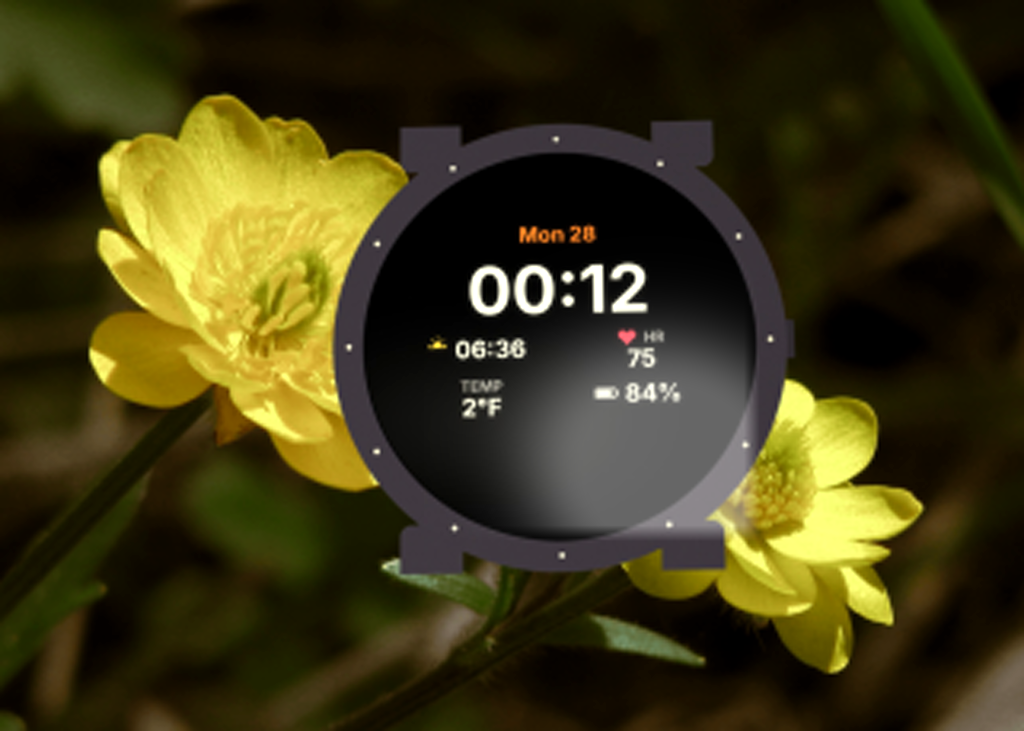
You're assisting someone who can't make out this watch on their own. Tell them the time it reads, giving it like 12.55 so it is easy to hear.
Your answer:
0.12
